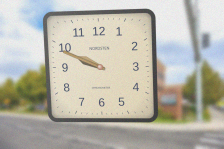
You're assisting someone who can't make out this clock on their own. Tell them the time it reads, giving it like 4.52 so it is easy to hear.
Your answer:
9.49
